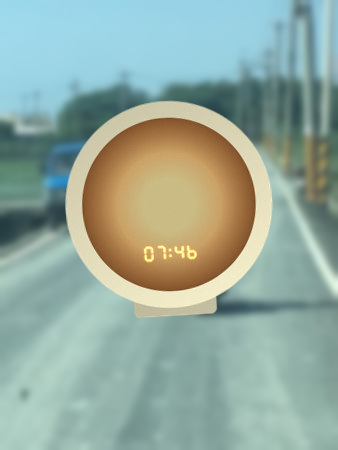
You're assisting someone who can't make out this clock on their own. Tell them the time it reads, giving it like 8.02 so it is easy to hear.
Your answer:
7.46
